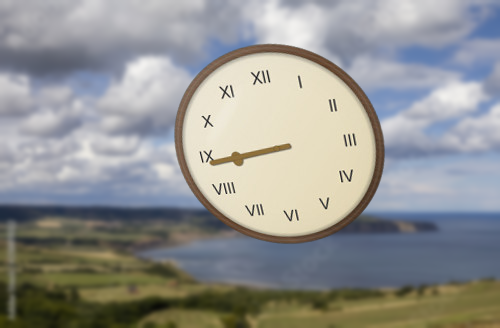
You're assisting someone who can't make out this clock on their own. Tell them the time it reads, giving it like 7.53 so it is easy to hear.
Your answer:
8.44
